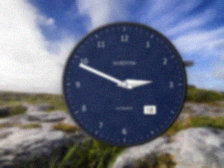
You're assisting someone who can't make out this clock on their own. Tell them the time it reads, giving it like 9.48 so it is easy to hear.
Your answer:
2.49
